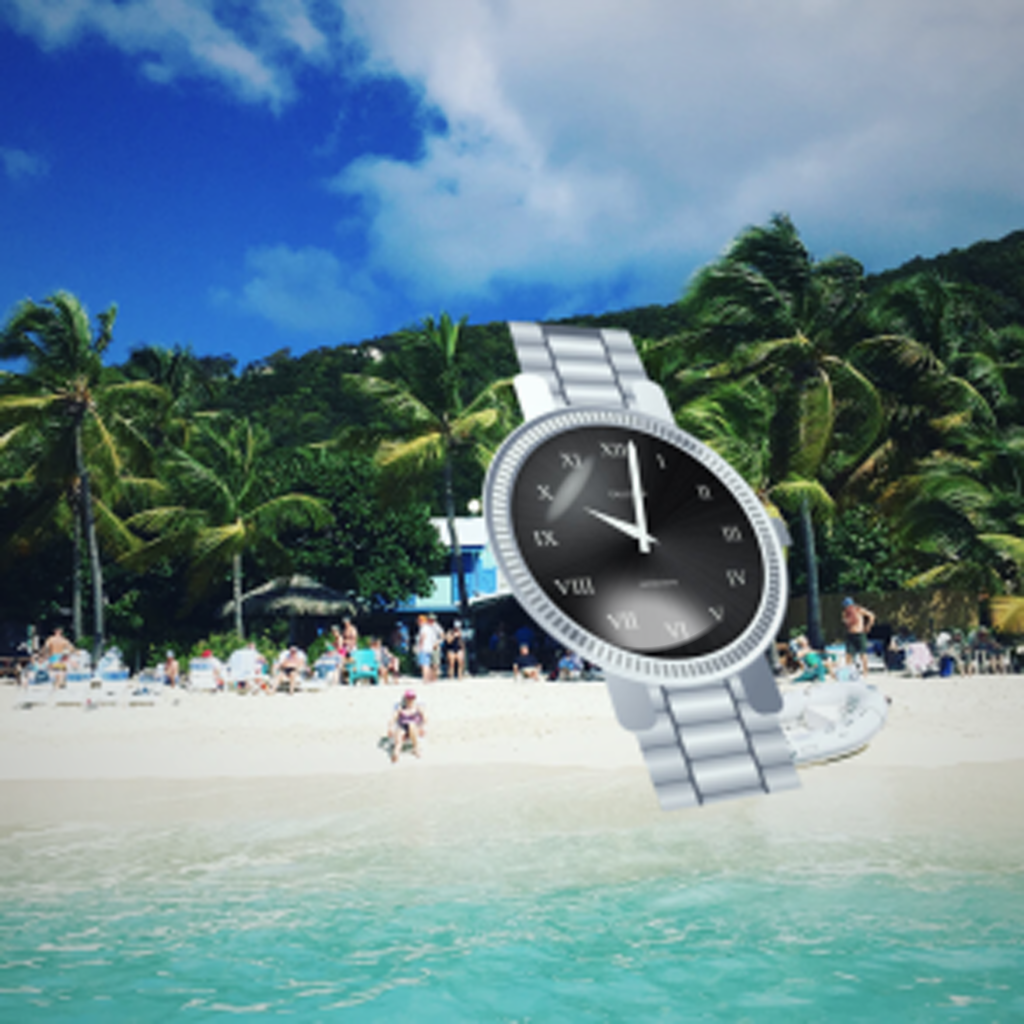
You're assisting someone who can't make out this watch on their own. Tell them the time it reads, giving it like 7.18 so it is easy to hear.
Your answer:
10.02
